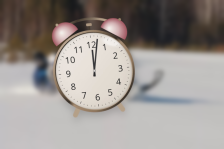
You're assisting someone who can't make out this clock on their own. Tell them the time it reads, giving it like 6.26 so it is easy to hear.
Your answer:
12.02
